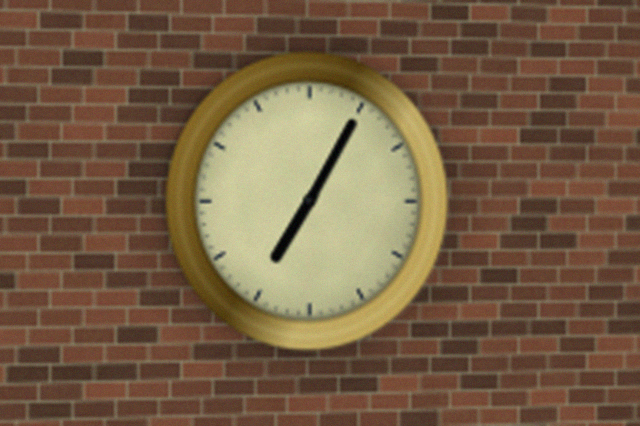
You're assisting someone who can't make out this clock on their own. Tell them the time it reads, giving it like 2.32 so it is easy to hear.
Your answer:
7.05
